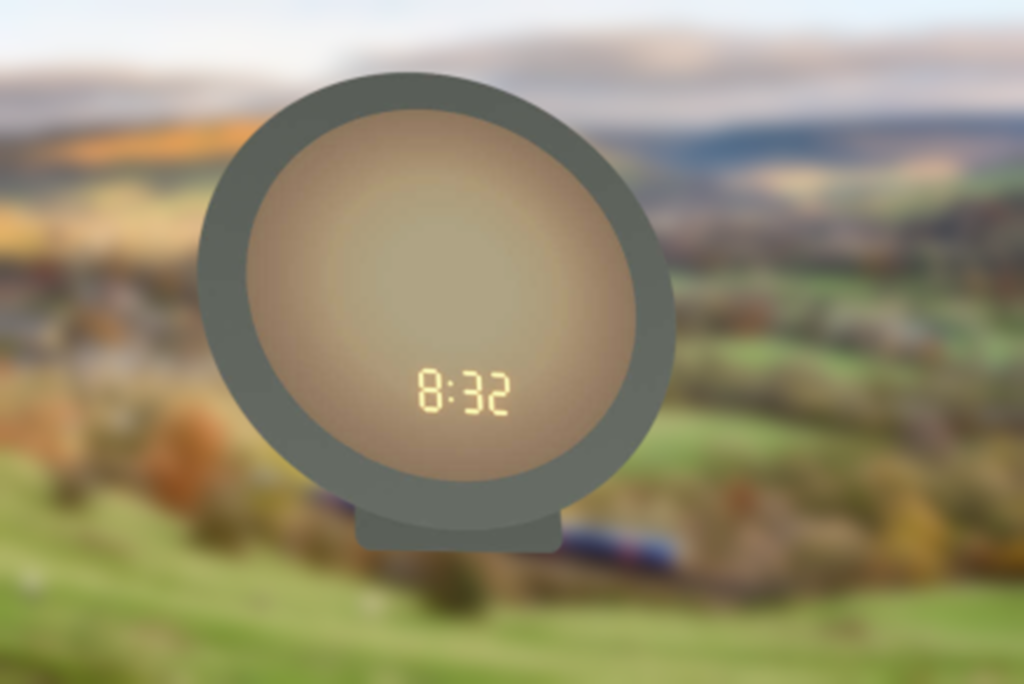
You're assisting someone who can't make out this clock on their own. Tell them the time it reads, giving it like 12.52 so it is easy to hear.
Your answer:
8.32
